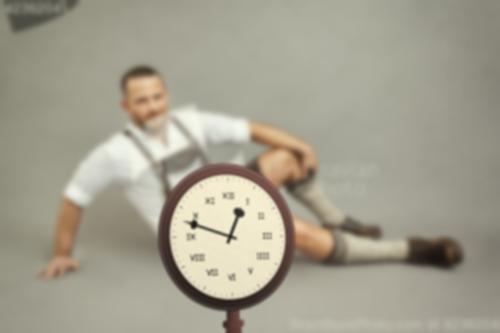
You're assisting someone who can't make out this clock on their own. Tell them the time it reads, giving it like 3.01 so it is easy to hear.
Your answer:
12.48
